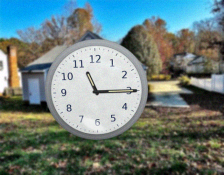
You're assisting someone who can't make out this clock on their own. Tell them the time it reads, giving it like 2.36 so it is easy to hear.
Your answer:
11.15
